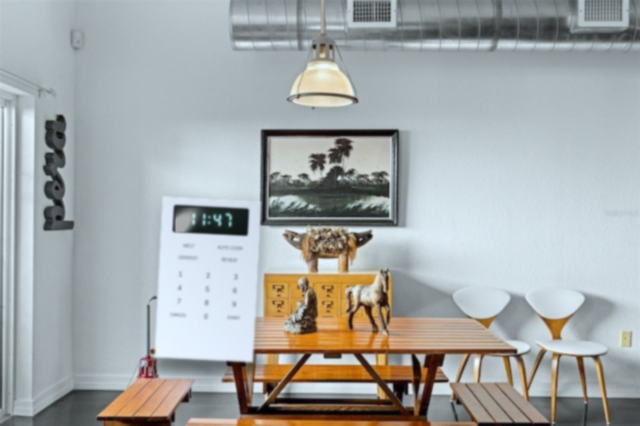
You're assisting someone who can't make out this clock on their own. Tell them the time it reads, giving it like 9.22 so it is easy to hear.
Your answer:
11.47
